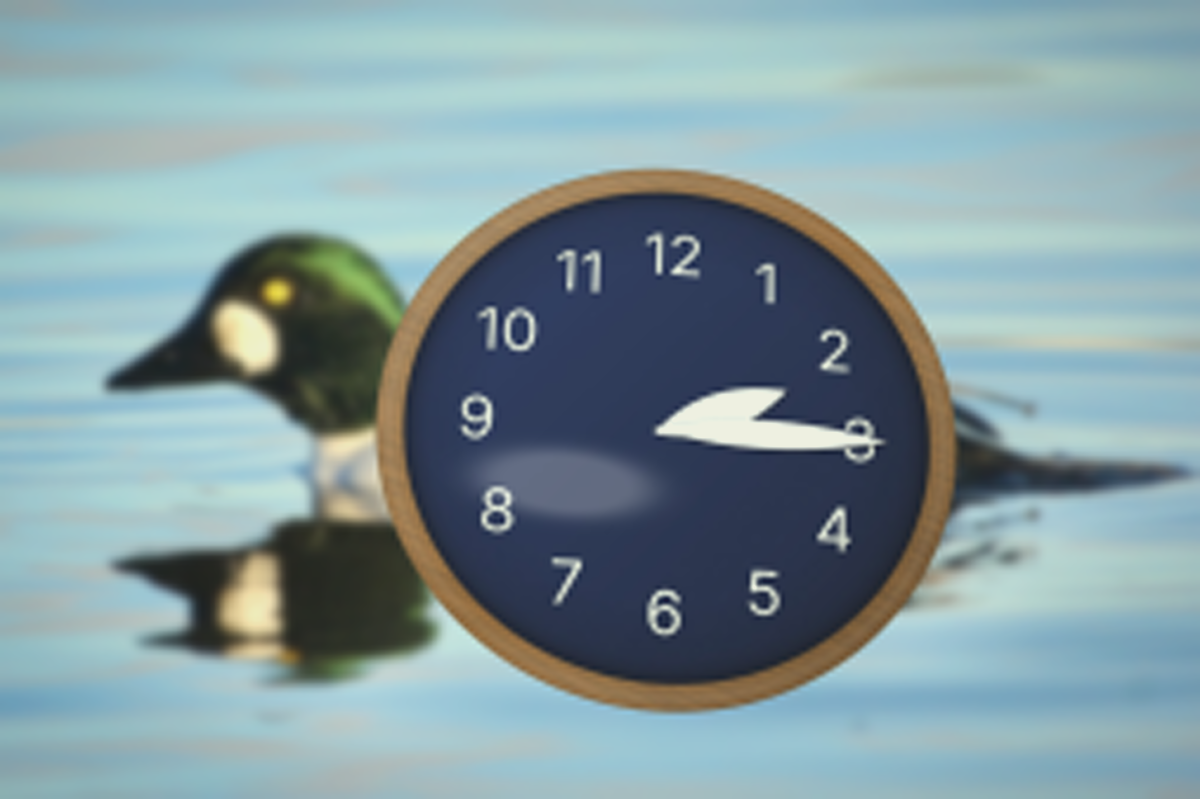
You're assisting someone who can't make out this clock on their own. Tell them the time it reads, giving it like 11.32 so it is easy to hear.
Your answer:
2.15
